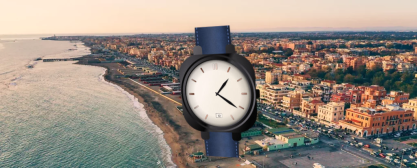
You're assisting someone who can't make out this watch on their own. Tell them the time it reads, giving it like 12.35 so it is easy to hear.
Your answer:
1.21
